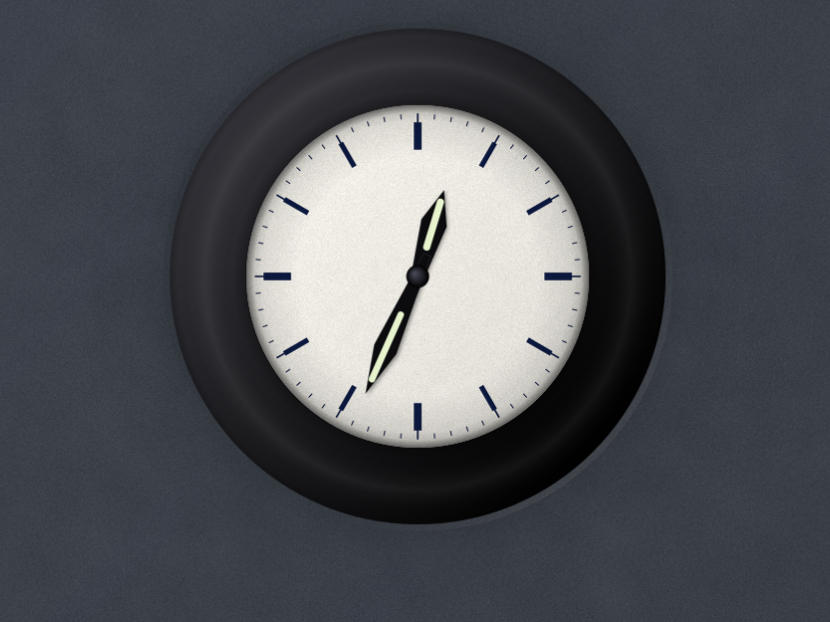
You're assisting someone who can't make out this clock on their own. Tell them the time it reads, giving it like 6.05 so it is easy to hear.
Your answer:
12.34
